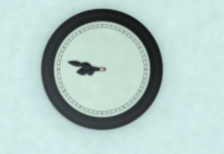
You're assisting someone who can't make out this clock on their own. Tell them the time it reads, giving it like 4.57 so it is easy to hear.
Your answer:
8.47
